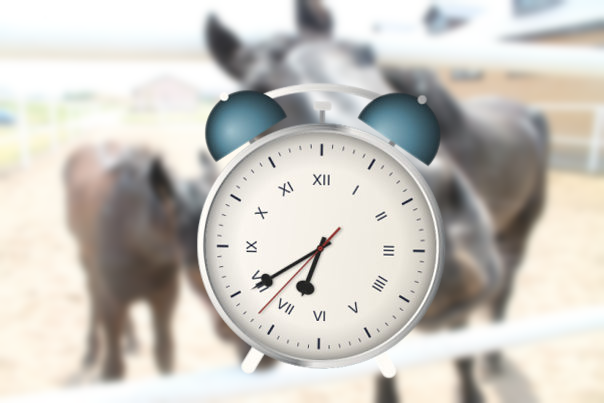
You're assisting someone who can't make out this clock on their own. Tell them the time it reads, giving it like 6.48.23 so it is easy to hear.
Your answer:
6.39.37
